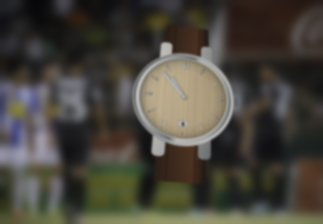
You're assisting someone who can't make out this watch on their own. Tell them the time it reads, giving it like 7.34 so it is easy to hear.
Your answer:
10.53
